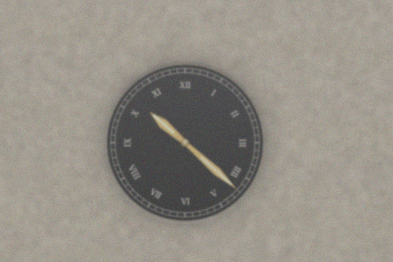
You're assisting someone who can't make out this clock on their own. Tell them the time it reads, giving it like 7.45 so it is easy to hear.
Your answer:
10.22
